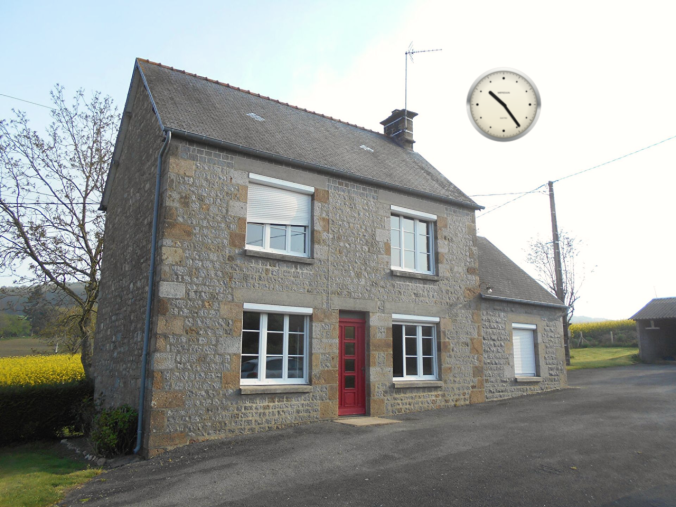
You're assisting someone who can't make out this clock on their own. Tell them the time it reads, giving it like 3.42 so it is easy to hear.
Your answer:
10.24
